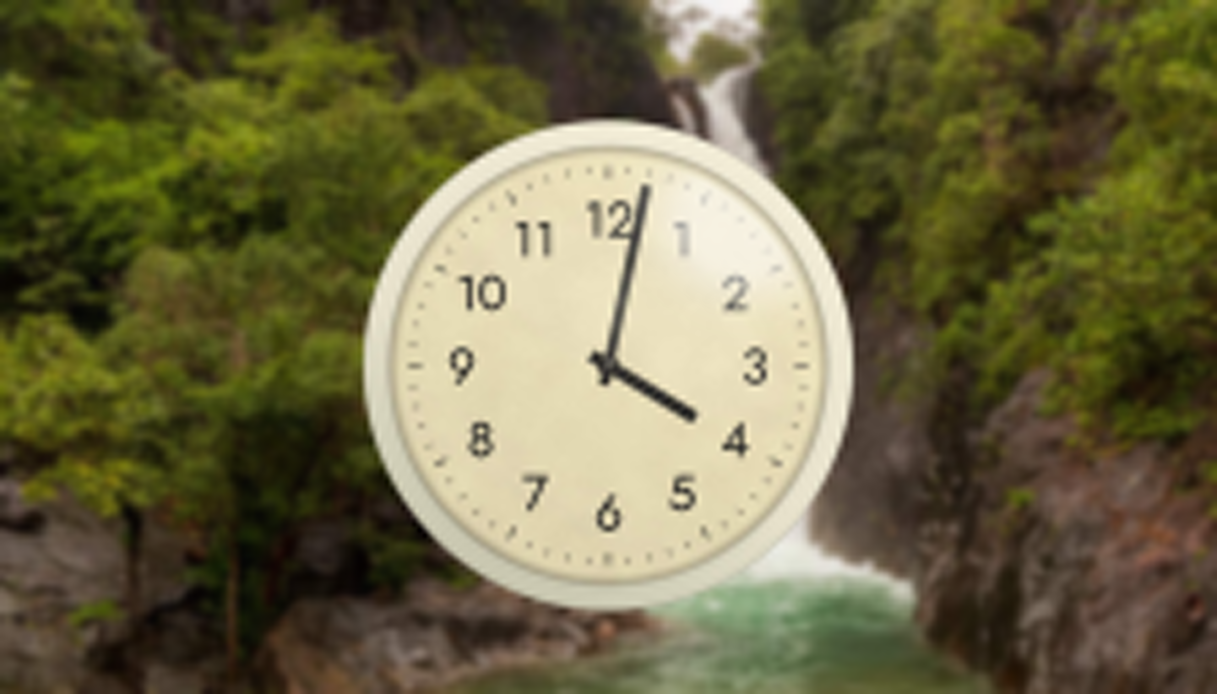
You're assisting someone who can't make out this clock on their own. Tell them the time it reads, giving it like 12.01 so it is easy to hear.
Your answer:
4.02
